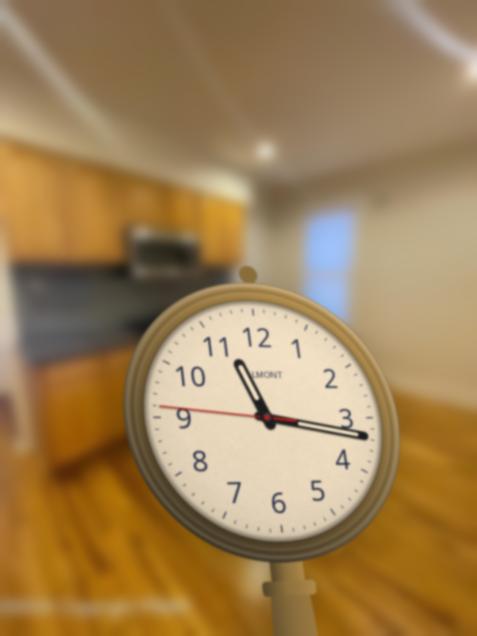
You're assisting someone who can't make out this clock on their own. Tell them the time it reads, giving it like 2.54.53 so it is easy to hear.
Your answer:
11.16.46
